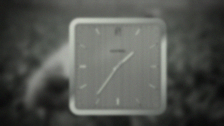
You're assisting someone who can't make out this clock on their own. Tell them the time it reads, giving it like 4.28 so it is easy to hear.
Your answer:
1.36
